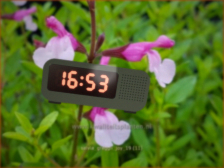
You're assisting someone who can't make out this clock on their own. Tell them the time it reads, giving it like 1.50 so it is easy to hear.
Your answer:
16.53
